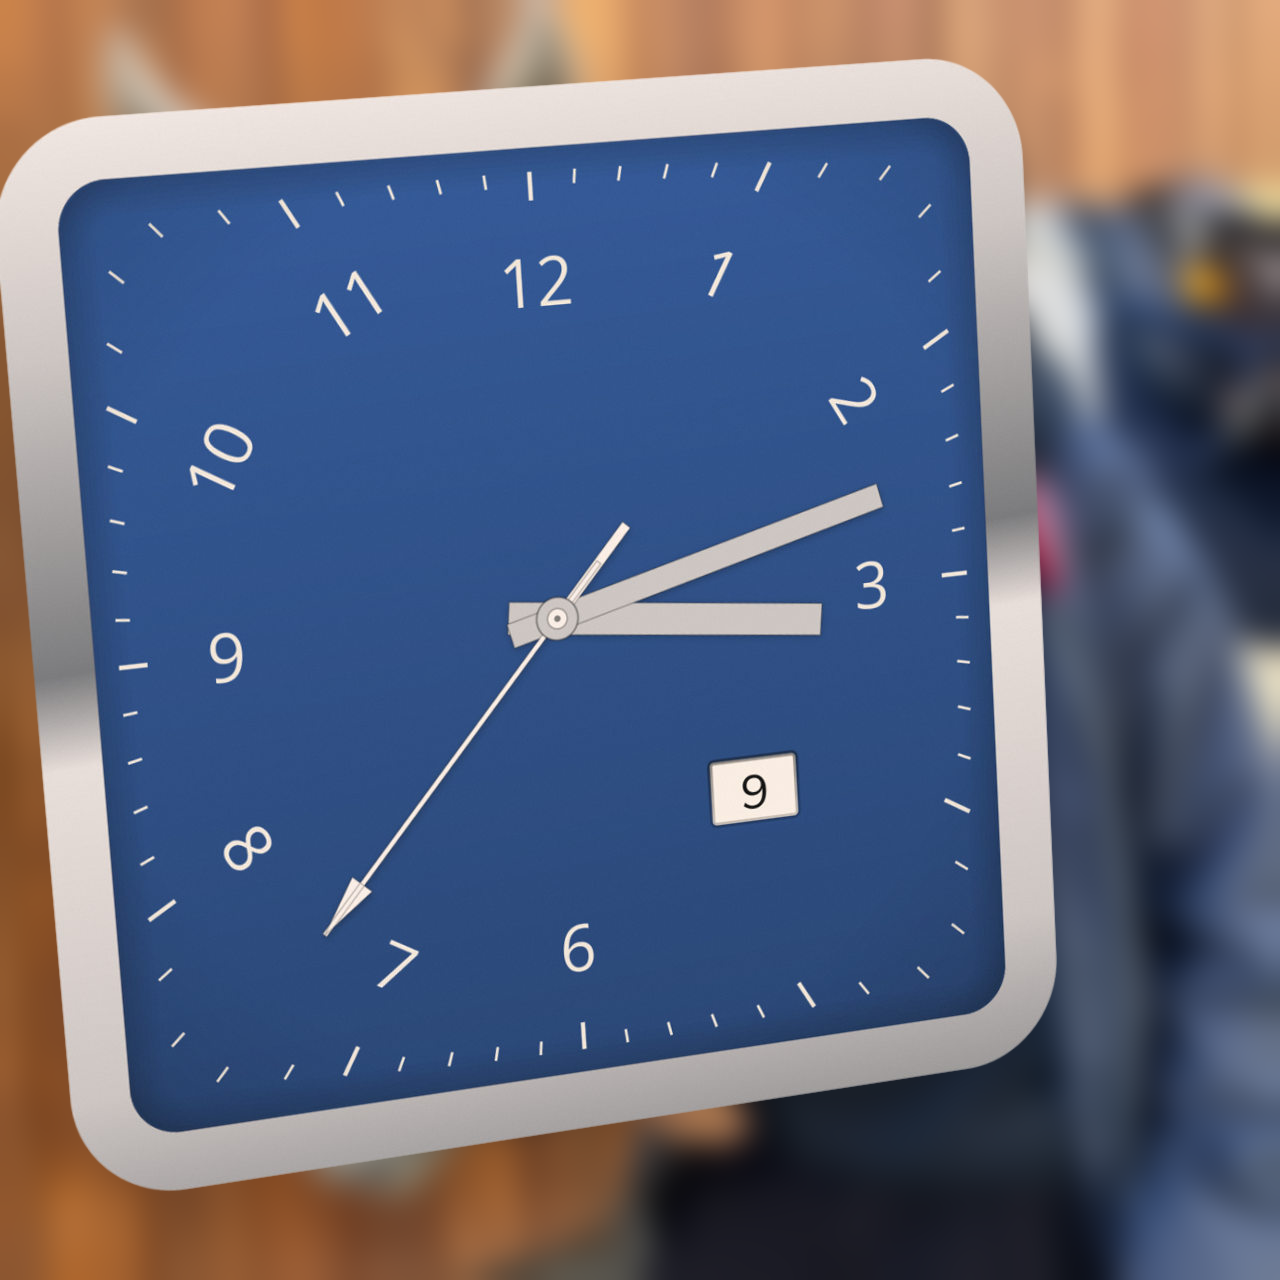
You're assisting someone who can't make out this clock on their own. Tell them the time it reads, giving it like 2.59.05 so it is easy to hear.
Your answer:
3.12.37
